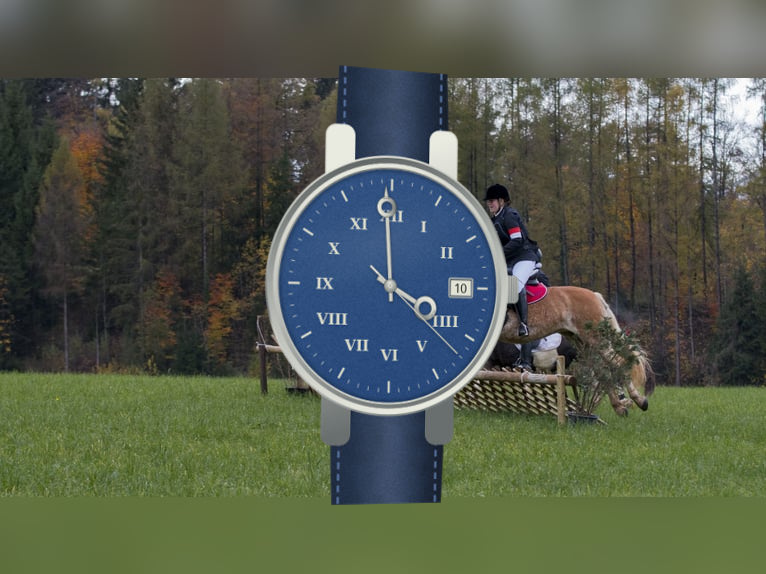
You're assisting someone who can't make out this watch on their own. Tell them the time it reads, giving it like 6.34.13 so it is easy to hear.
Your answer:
3.59.22
